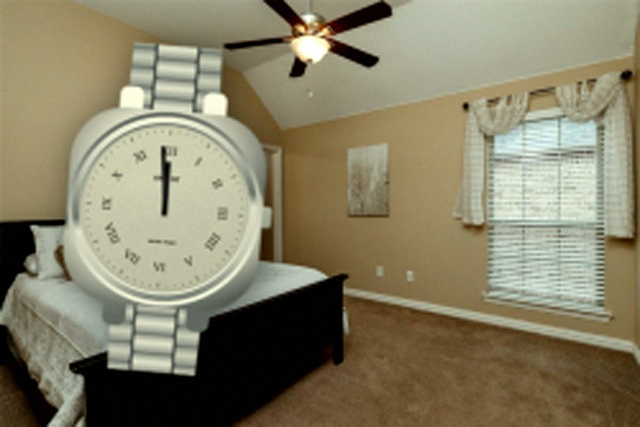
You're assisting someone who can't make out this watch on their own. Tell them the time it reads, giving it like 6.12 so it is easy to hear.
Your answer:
11.59
